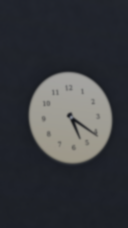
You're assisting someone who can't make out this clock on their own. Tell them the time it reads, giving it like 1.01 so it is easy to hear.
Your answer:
5.21
